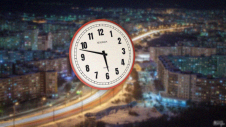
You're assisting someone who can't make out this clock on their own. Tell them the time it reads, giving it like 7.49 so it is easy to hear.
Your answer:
5.48
